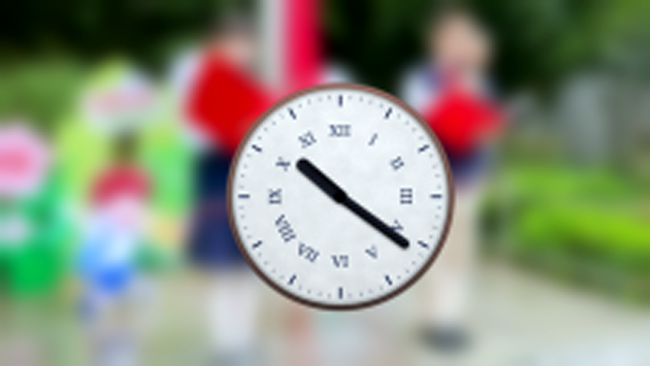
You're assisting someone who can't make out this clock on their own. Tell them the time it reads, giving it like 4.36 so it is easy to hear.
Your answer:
10.21
